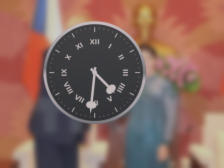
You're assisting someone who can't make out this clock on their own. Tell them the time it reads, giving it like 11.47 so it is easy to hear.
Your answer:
4.31
